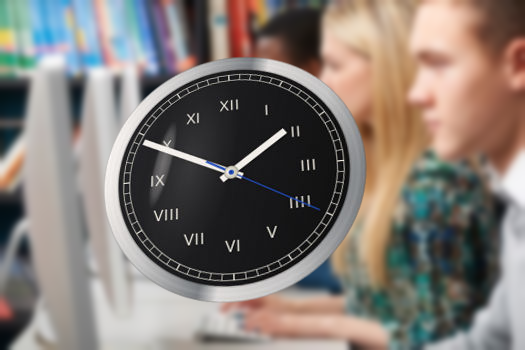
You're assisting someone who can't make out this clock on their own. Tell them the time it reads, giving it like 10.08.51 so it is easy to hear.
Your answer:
1.49.20
